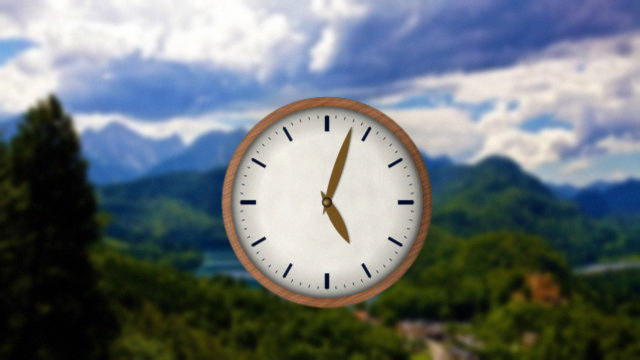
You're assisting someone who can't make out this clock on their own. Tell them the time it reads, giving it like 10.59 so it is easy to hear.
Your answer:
5.03
